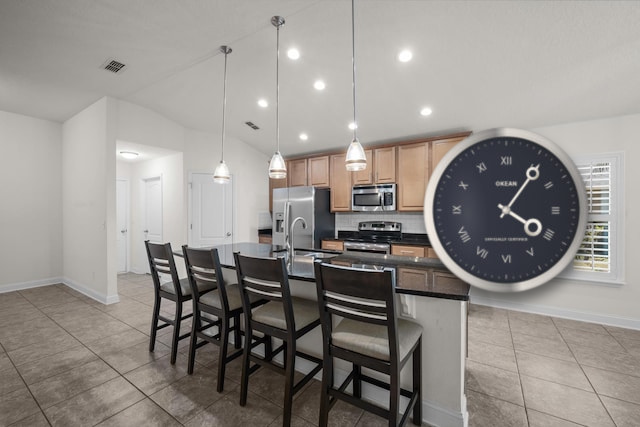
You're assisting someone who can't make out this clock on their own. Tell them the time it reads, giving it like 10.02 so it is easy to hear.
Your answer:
4.06
